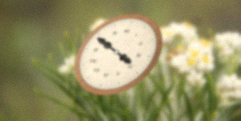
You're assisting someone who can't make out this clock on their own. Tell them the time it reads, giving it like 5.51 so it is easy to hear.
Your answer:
3.49
